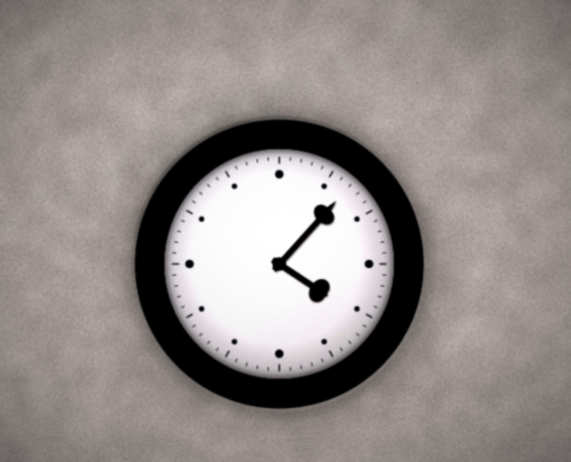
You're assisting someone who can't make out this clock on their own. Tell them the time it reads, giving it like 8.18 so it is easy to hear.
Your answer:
4.07
